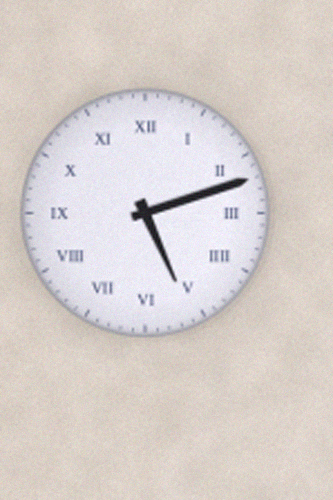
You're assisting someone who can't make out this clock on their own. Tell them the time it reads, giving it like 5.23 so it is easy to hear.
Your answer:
5.12
